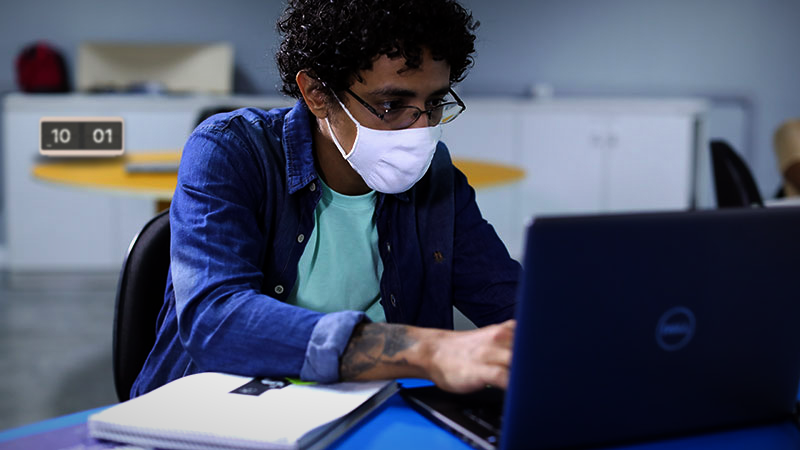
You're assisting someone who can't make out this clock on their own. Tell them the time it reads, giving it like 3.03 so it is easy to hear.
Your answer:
10.01
